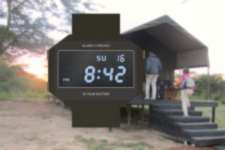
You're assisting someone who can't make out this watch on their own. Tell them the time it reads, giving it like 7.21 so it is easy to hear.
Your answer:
8.42
